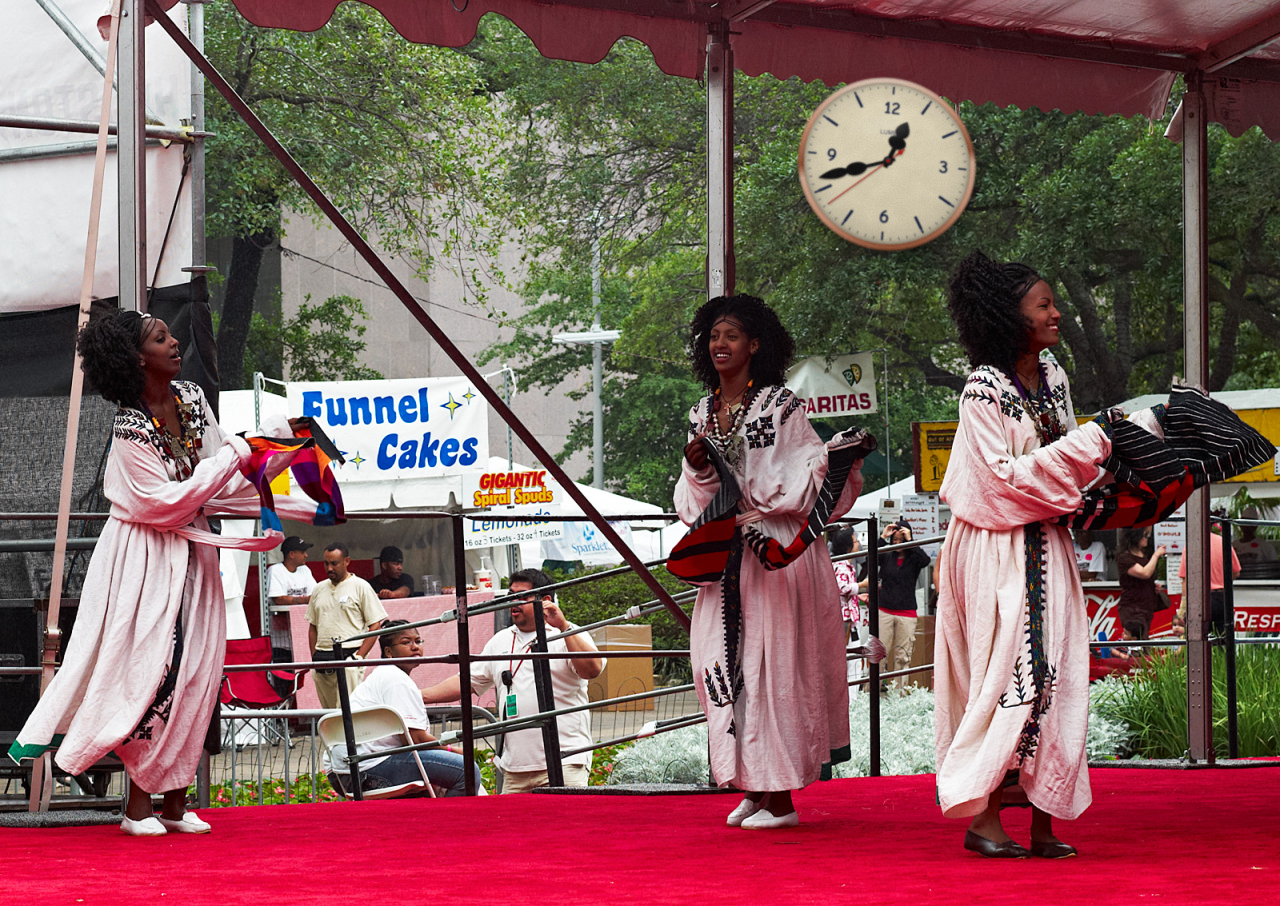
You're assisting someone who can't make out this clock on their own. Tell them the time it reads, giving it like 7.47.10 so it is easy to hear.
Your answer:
12.41.38
